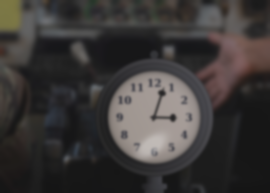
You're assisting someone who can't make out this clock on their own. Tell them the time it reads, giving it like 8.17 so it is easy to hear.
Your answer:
3.03
